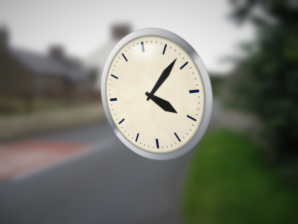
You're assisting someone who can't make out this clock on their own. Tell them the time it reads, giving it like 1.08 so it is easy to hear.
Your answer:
4.08
